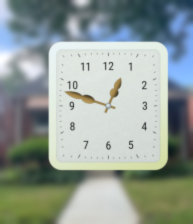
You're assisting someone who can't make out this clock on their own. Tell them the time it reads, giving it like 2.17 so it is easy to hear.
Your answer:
12.48
